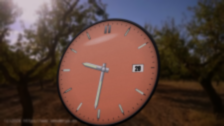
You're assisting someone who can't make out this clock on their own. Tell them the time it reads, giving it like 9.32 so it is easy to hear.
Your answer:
9.31
